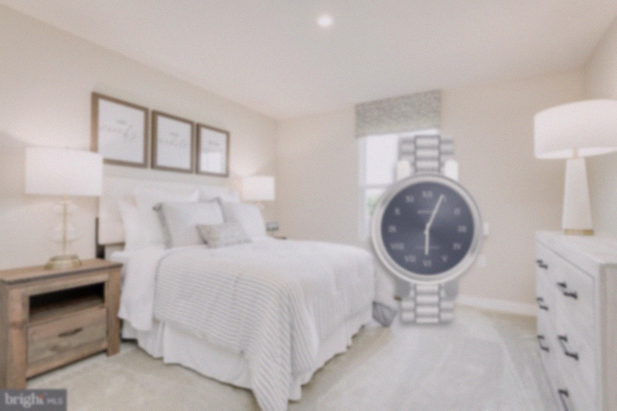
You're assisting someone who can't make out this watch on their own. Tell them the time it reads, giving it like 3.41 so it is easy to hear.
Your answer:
6.04
